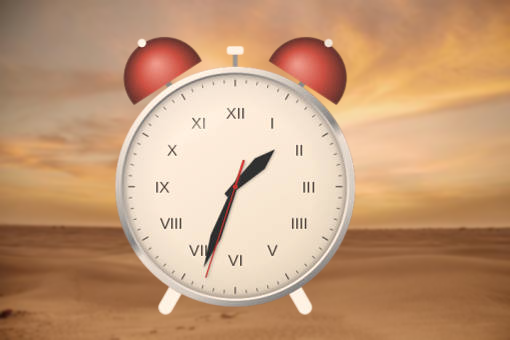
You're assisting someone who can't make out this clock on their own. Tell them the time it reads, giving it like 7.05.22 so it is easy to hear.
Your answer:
1.33.33
